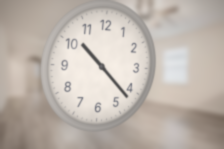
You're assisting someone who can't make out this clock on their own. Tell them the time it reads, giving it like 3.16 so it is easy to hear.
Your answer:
10.22
